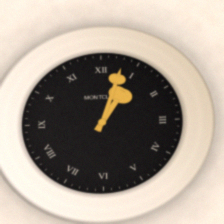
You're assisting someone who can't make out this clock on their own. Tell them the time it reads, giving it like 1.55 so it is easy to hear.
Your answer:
1.03
